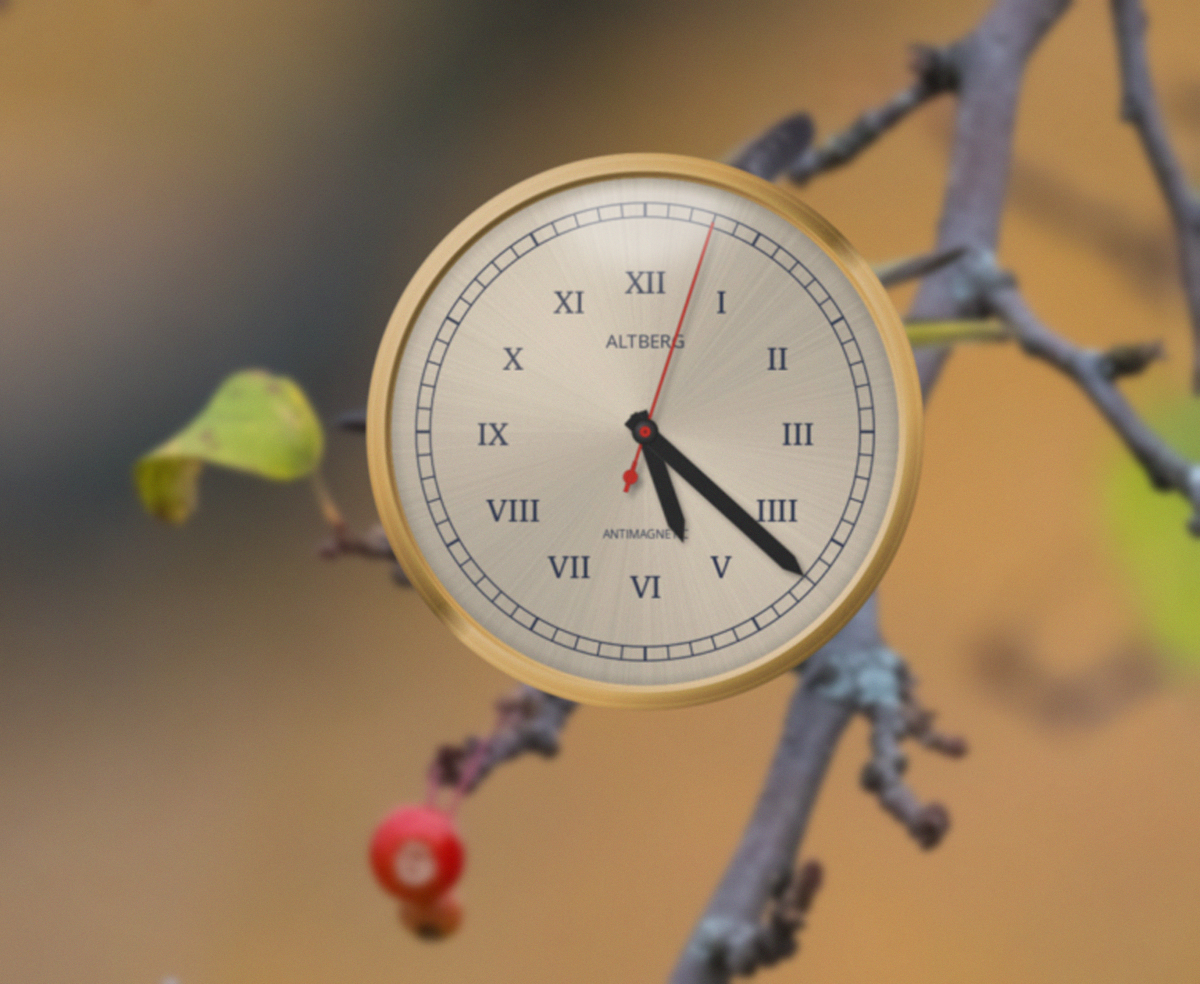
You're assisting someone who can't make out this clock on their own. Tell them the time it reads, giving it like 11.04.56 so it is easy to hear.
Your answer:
5.22.03
